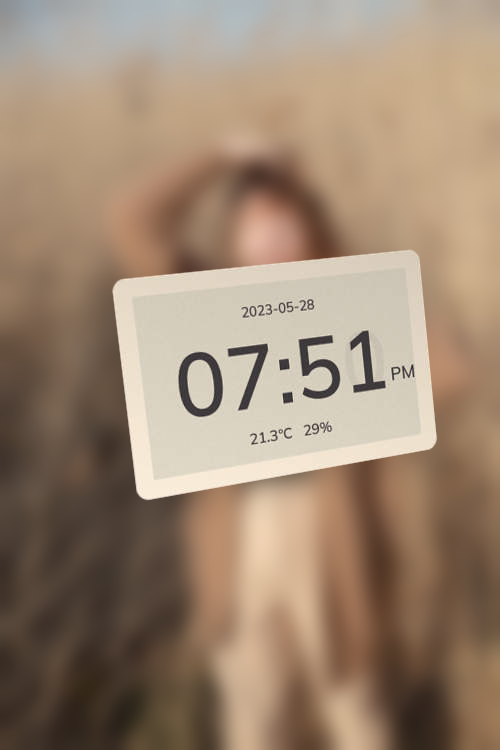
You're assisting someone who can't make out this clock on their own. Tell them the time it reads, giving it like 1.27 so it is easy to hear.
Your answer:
7.51
